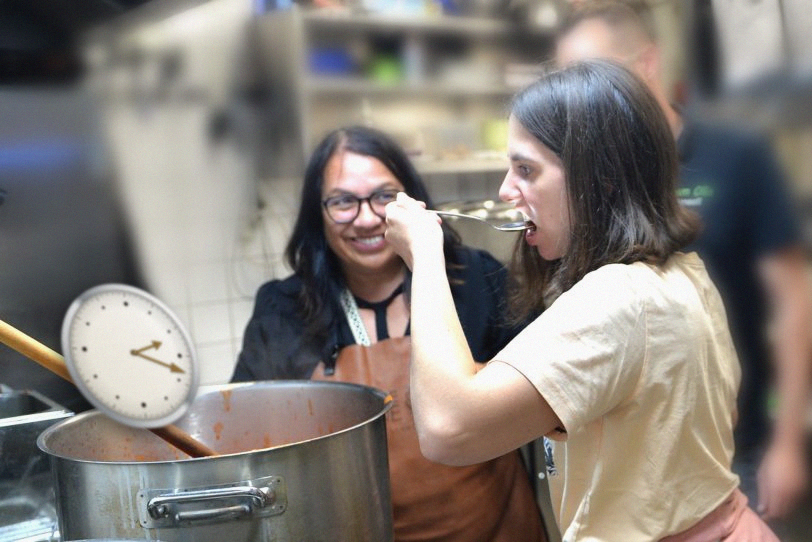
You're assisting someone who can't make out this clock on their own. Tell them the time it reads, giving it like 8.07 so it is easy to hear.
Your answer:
2.18
